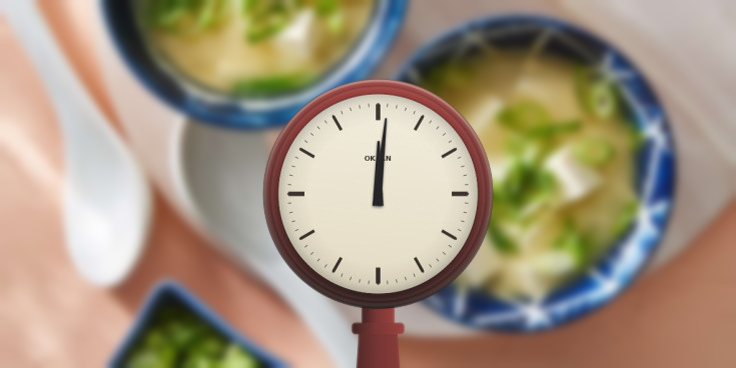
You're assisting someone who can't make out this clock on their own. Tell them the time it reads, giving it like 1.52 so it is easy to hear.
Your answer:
12.01
